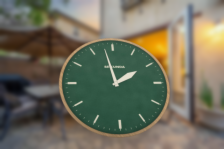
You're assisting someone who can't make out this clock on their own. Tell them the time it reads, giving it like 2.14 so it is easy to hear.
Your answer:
1.58
